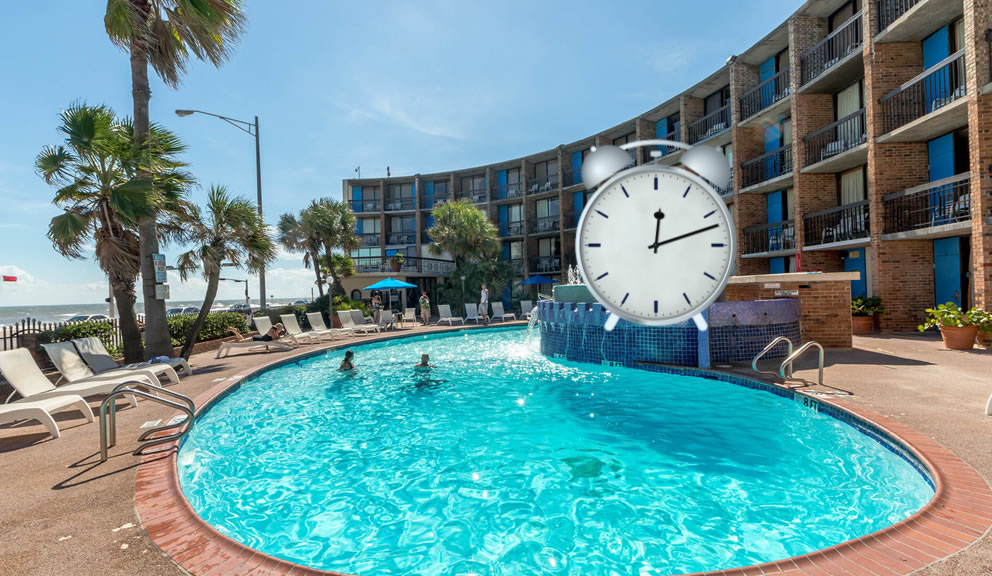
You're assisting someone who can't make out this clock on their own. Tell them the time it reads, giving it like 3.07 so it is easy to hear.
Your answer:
12.12
